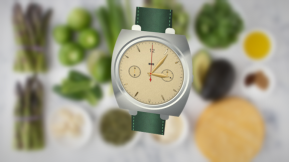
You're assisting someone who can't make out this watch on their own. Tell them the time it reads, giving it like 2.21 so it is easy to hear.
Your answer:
3.06
